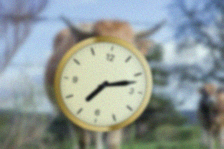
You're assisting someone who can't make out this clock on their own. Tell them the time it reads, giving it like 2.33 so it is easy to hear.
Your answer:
7.12
